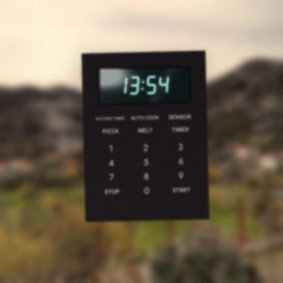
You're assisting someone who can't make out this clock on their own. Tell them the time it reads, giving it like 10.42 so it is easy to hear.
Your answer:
13.54
